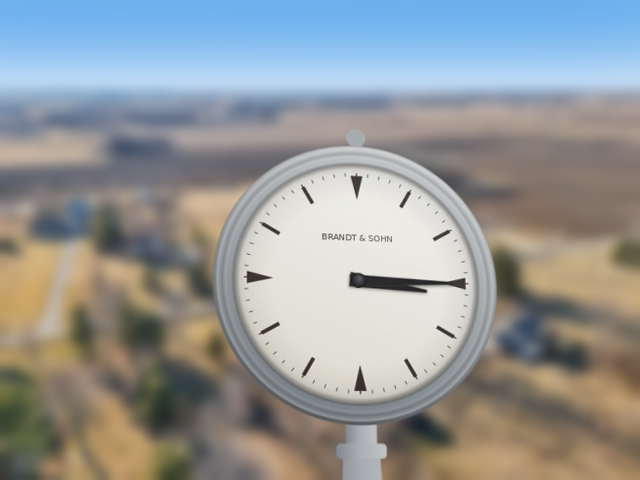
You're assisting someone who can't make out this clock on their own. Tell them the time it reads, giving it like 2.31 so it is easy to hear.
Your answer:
3.15
